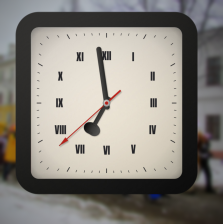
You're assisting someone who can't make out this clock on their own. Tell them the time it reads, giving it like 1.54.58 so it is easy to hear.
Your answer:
6.58.38
